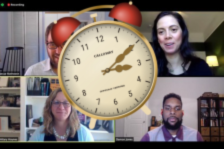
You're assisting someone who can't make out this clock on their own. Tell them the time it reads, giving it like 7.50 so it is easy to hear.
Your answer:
3.10
